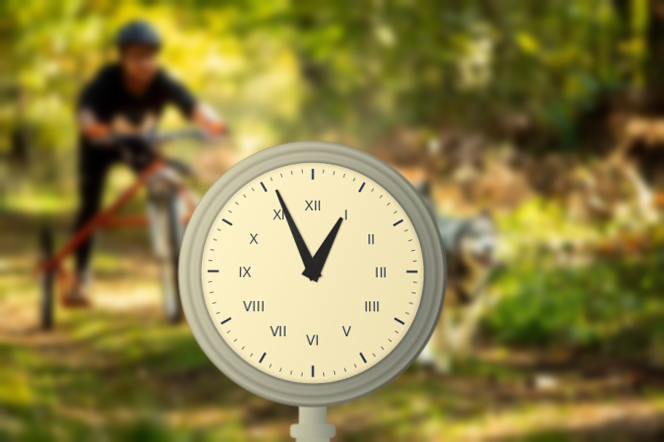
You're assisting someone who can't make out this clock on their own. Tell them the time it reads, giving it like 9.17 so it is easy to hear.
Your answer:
12.56
